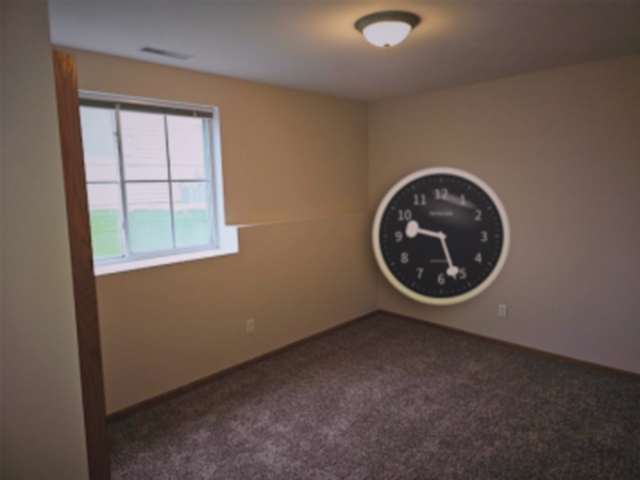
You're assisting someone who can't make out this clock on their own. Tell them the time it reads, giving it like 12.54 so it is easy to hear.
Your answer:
9.27
